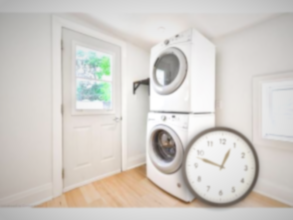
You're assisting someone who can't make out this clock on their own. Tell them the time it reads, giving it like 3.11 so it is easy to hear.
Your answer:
12.48
